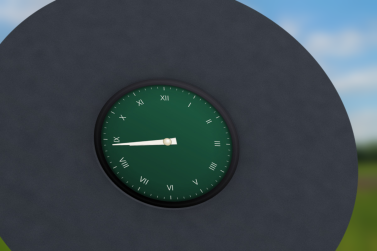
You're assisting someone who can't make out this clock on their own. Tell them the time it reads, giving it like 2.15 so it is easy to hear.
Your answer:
8.44
